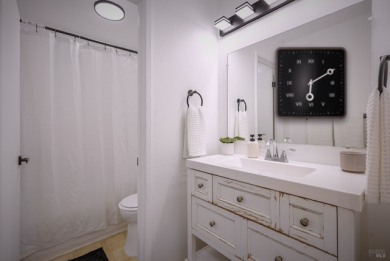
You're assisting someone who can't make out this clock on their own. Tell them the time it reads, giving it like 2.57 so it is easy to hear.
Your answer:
6.10
